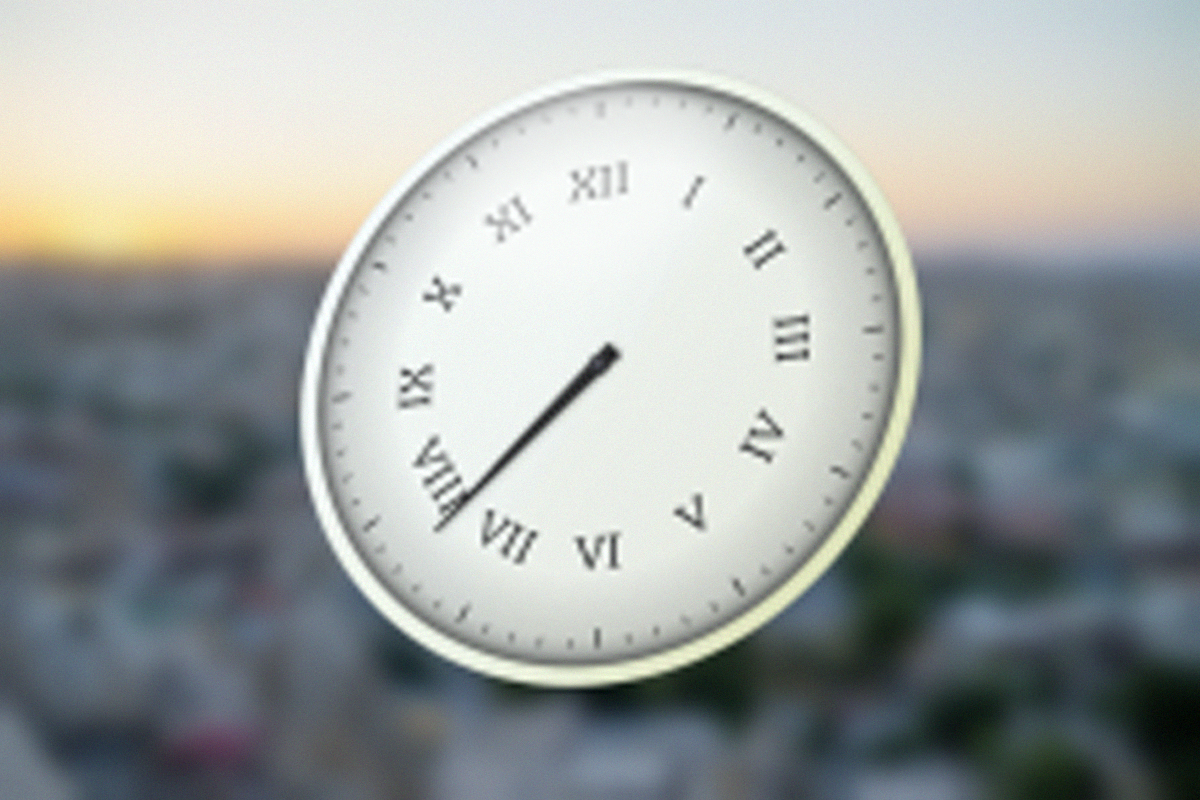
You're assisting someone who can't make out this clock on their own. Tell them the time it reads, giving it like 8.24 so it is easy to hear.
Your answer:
7.38
